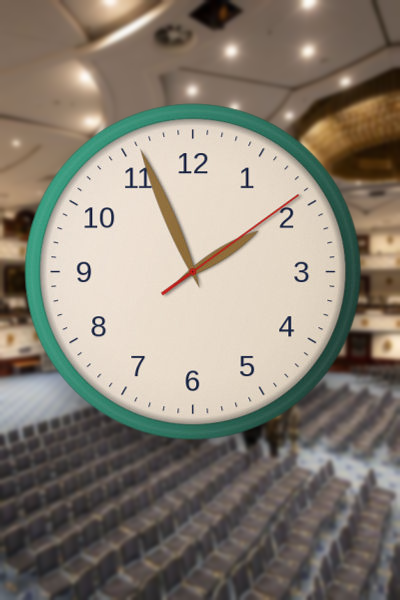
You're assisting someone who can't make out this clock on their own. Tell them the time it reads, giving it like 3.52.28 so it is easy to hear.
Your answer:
1.56.09
